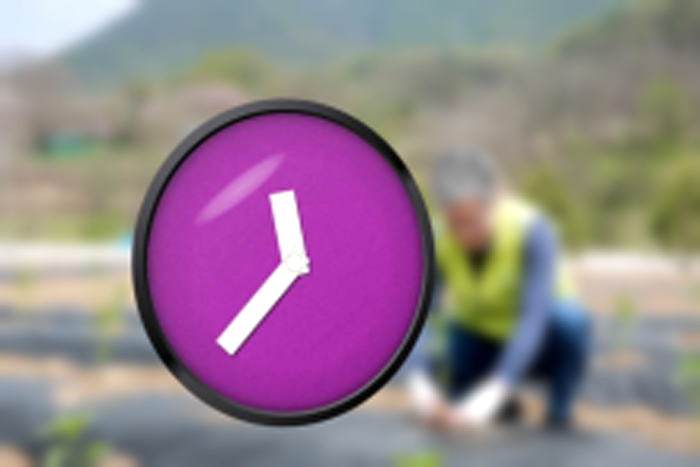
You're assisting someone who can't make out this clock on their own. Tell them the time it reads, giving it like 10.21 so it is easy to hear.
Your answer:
11.37
